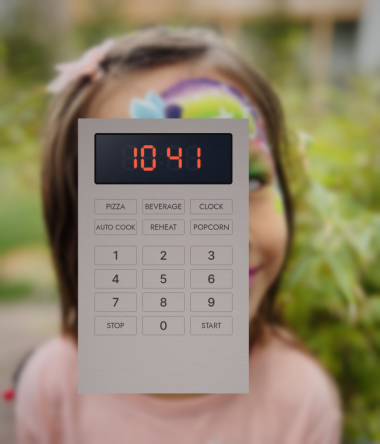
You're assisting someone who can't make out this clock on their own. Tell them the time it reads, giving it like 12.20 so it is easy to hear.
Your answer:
10.41
